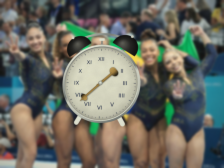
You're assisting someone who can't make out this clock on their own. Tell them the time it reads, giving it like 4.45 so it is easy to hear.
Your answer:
1.38
